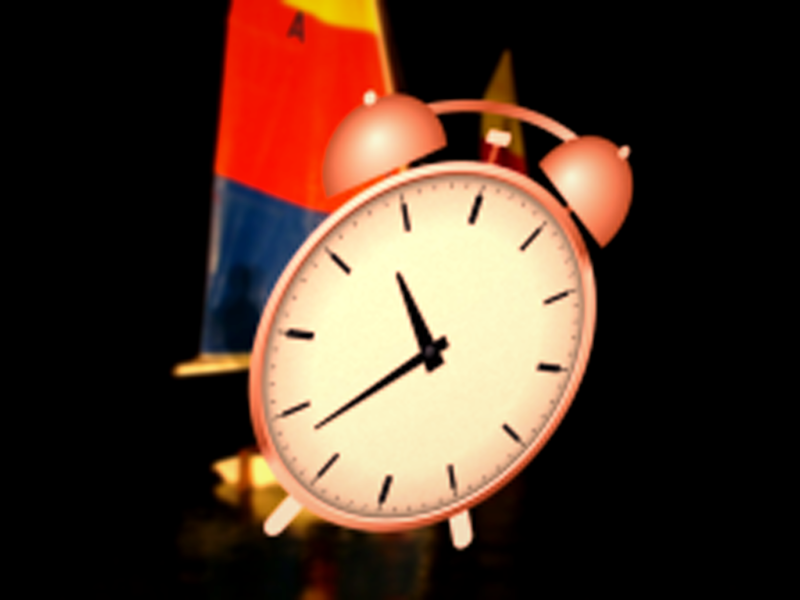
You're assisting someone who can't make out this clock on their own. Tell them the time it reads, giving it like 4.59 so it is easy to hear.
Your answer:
10.38
